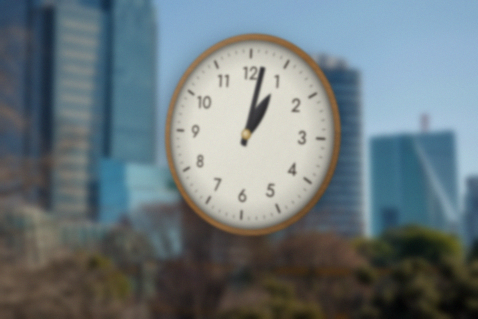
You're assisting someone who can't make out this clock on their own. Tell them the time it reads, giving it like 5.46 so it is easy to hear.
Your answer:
1.02
